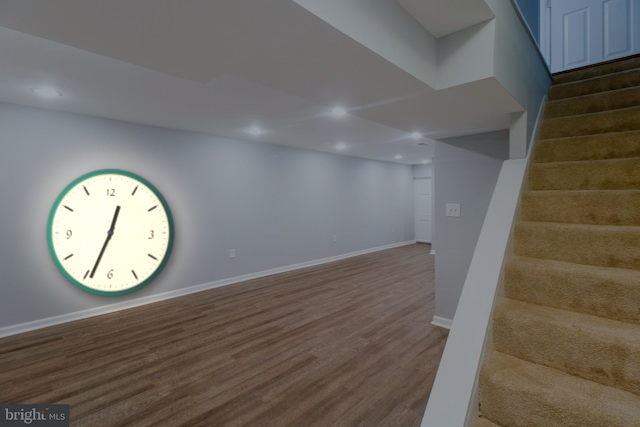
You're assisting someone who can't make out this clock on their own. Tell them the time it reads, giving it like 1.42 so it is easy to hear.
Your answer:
12.34
